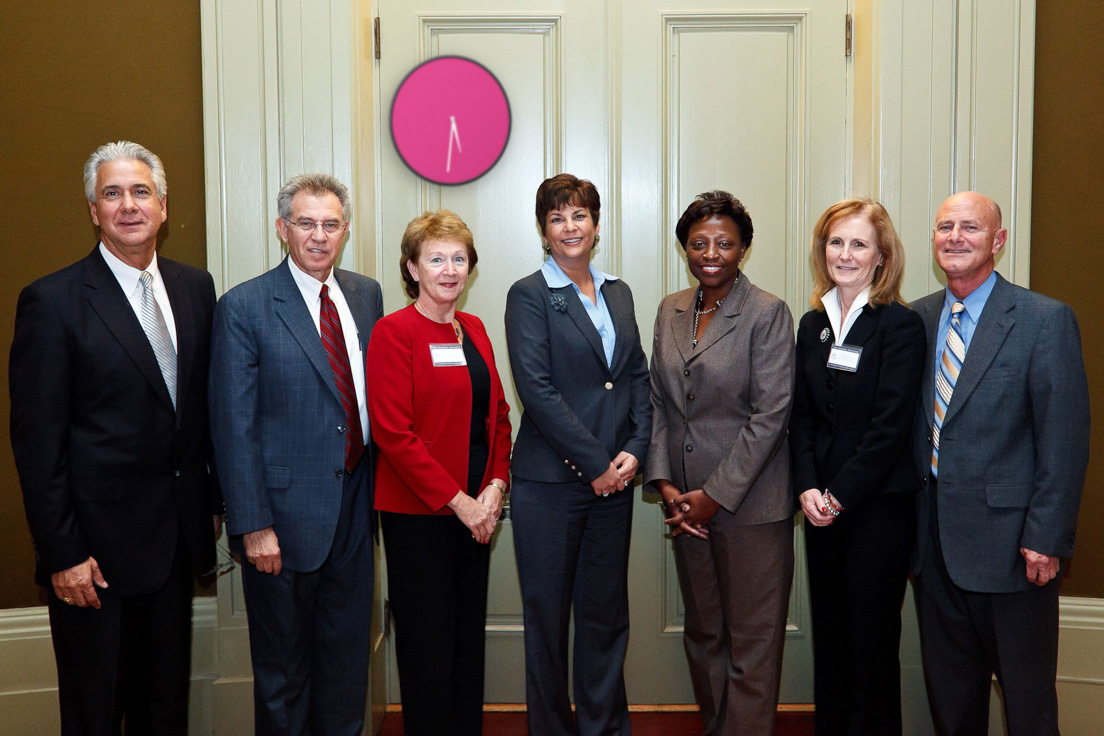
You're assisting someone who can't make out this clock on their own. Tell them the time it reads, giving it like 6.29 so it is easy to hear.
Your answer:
5.31
